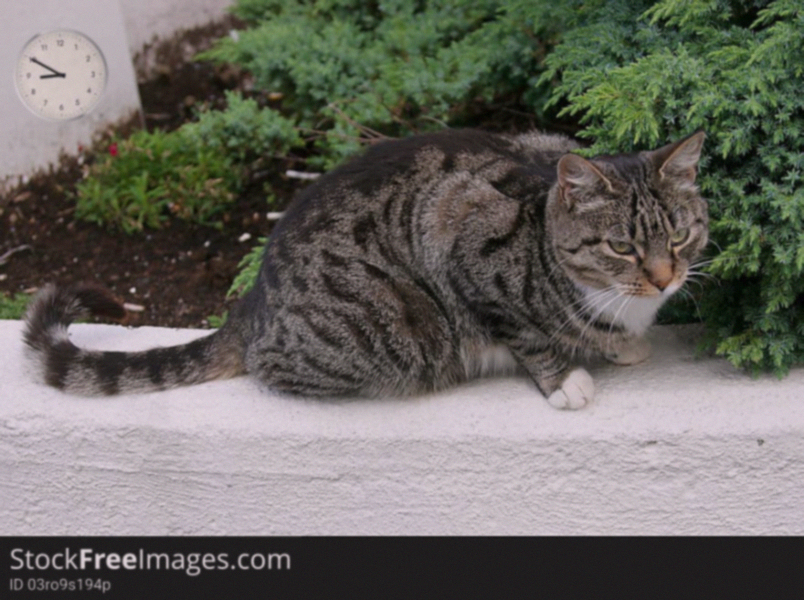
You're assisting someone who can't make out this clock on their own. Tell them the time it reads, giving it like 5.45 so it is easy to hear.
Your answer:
8.50
